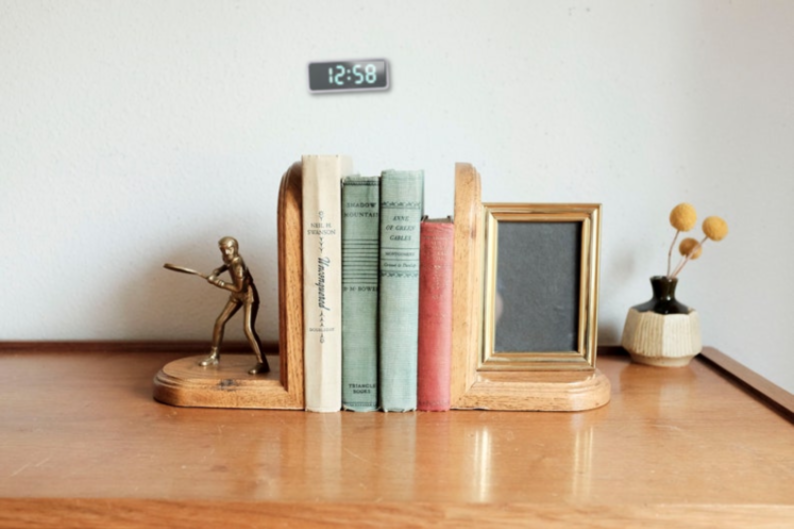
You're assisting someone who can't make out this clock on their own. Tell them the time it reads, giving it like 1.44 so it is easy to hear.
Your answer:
12.58
